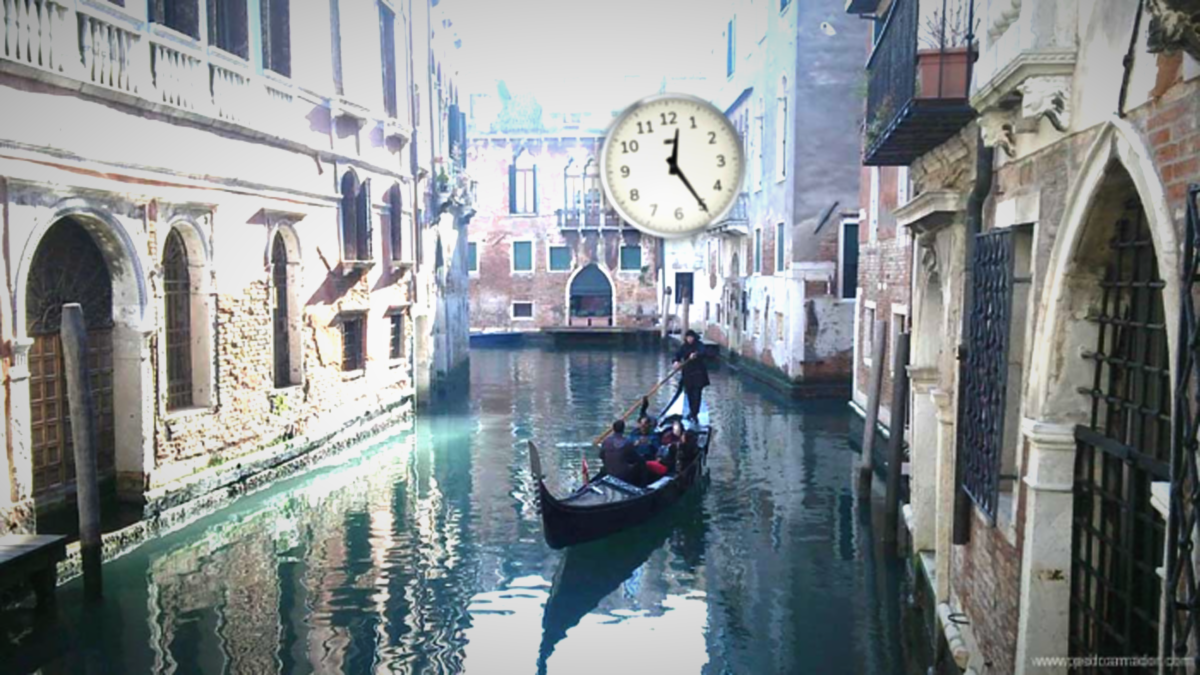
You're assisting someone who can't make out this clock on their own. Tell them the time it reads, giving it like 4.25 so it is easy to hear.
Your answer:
12.25
